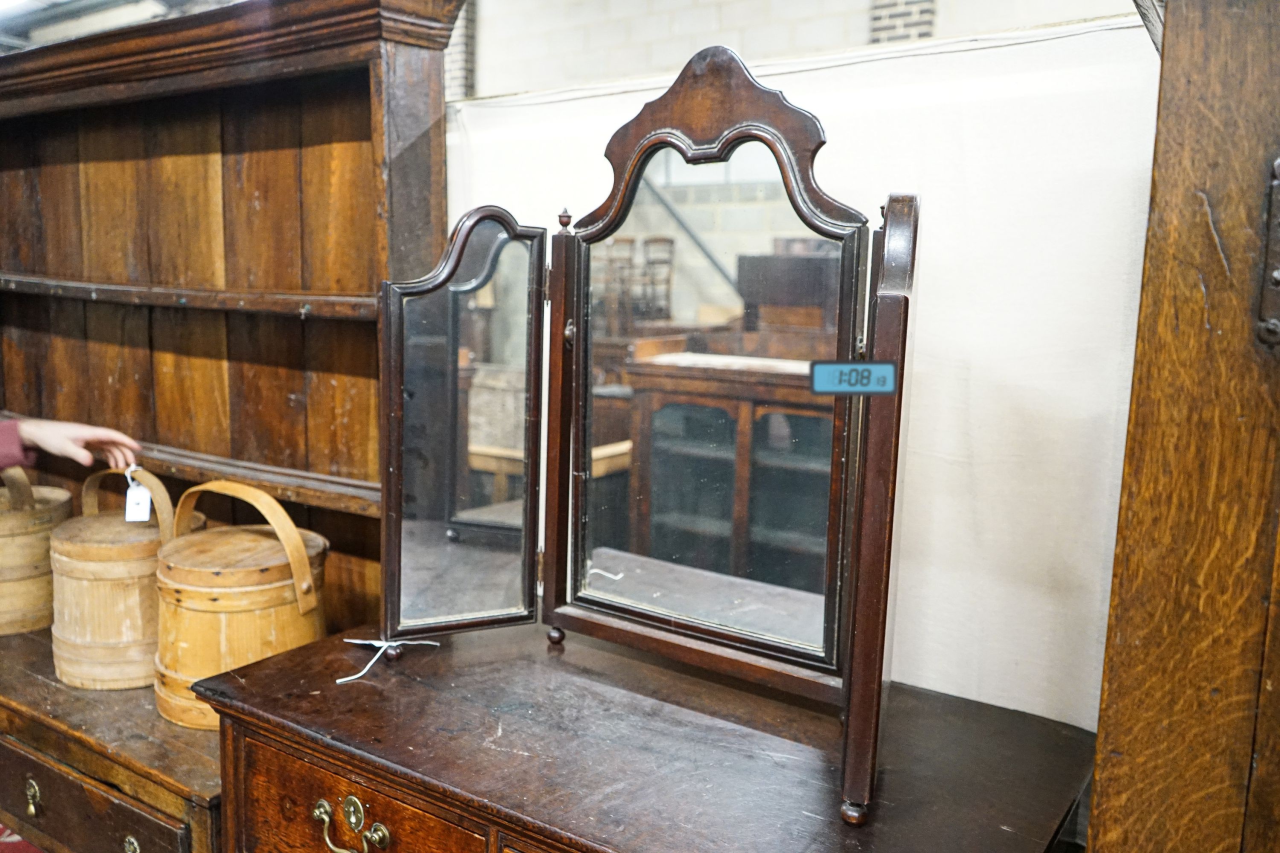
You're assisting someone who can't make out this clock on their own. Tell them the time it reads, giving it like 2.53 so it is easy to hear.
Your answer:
1.08
